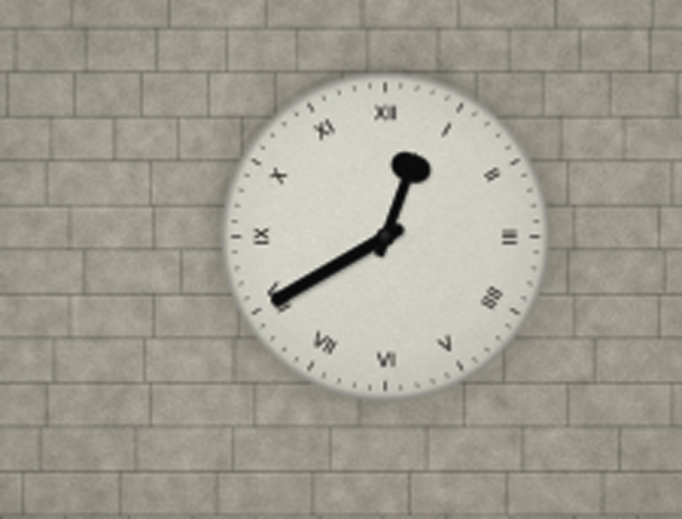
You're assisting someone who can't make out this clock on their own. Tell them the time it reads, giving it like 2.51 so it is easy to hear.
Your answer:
12.40
